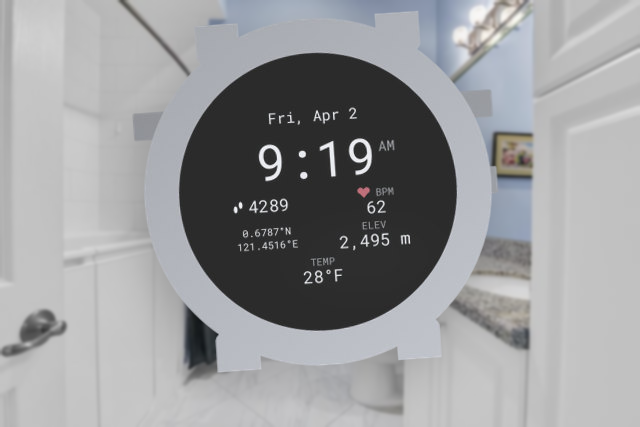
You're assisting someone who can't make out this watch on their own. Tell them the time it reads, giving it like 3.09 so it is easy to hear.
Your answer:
9.19
